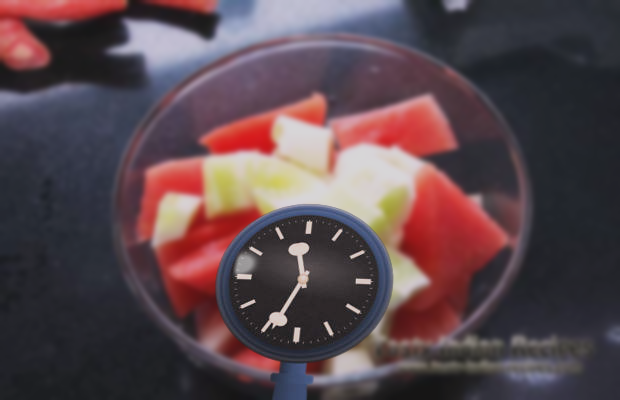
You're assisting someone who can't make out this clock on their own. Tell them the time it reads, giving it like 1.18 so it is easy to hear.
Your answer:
11.34
